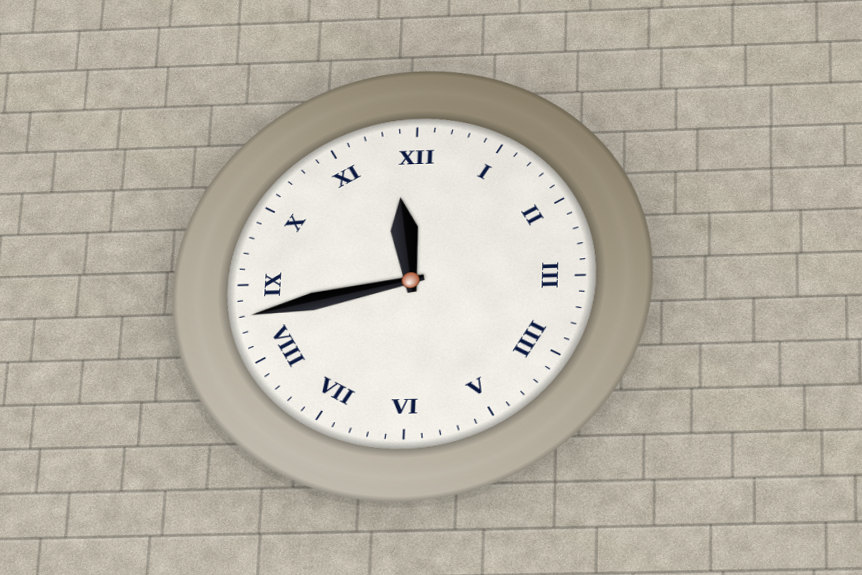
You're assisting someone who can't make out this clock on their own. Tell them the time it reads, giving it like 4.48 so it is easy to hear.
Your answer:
11.43
